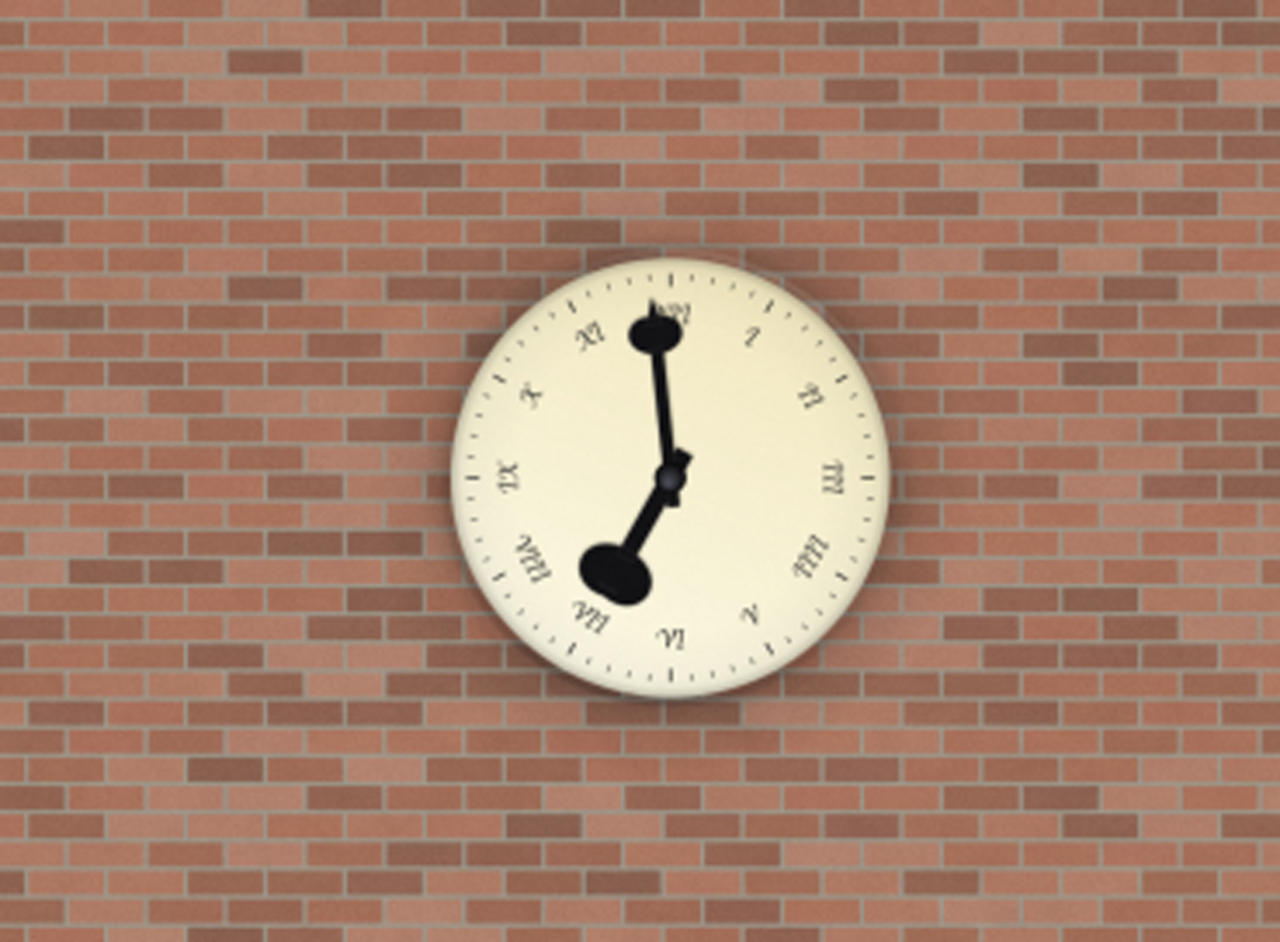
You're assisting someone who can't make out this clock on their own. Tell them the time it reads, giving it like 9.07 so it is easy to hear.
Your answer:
6.59
